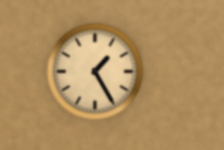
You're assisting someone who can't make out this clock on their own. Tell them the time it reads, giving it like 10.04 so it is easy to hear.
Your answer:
1.25
